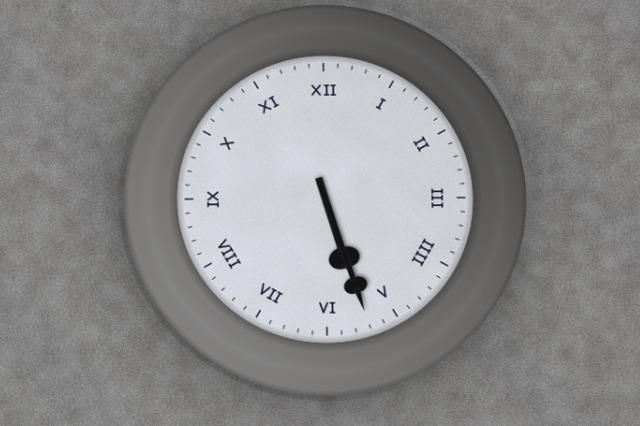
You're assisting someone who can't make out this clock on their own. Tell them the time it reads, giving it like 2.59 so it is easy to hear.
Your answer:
5.27
